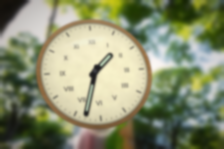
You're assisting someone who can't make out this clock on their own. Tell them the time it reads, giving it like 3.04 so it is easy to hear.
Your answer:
1.33
